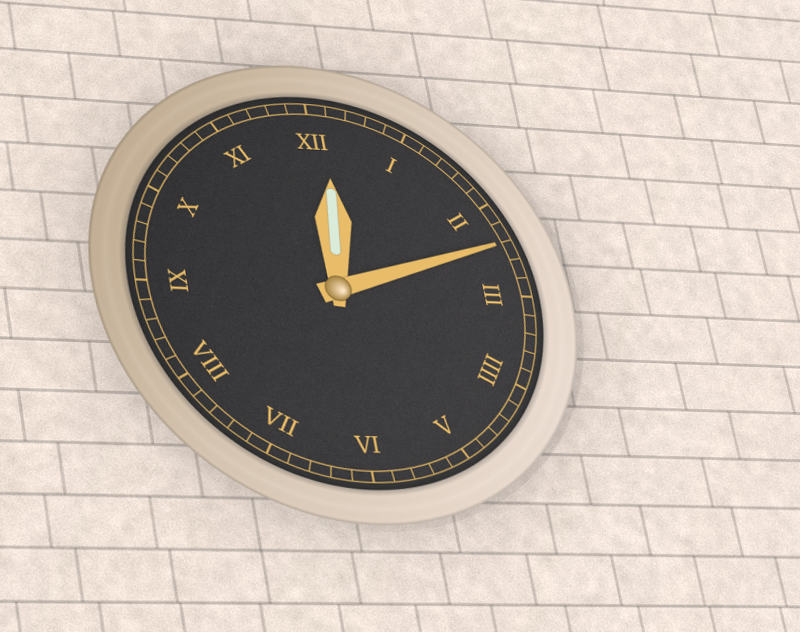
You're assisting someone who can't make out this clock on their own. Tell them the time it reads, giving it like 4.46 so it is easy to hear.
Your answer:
12.12
